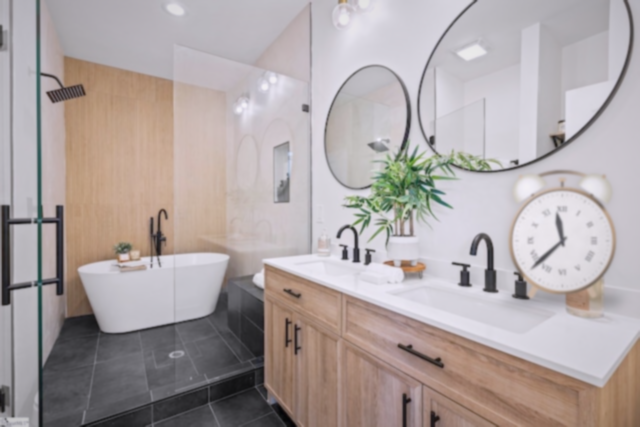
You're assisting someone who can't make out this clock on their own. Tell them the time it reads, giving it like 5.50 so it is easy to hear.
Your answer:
11.38
